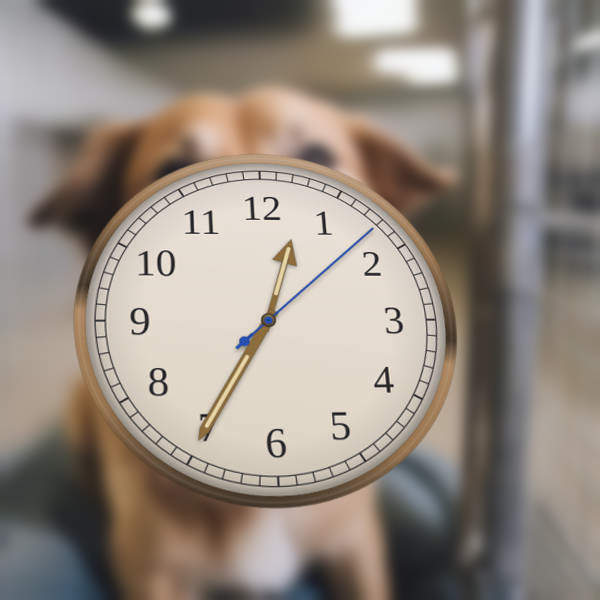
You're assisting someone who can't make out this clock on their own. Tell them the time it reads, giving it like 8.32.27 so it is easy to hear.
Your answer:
12.35.08
